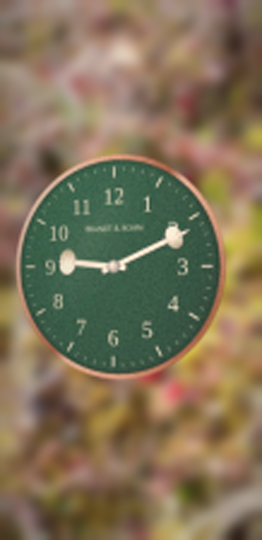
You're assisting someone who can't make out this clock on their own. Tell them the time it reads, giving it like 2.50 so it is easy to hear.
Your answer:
9.11
